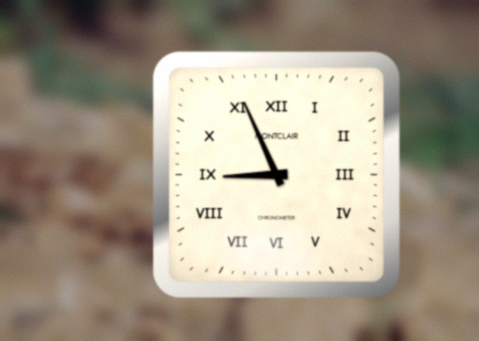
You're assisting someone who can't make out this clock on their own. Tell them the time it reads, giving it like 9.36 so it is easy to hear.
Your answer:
8.56
